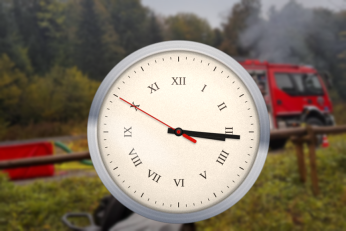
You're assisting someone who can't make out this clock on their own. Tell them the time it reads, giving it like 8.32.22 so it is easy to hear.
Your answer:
3.15.50
